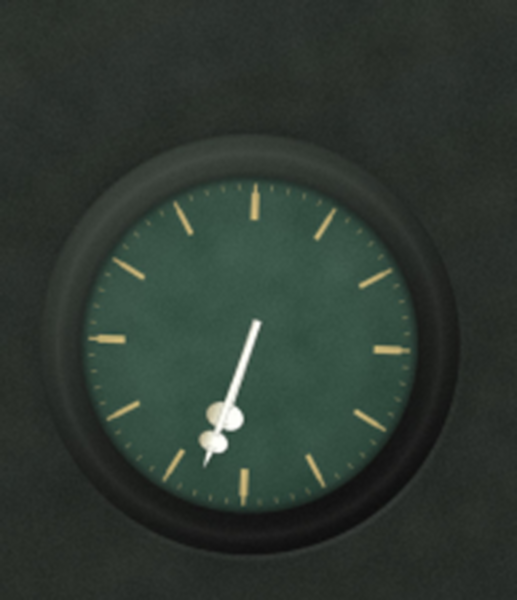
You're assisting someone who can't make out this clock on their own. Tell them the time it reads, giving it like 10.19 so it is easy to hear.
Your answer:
6.33
